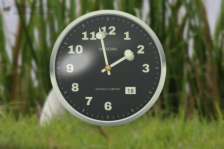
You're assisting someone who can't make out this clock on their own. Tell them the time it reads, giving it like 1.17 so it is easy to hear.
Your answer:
1.58
